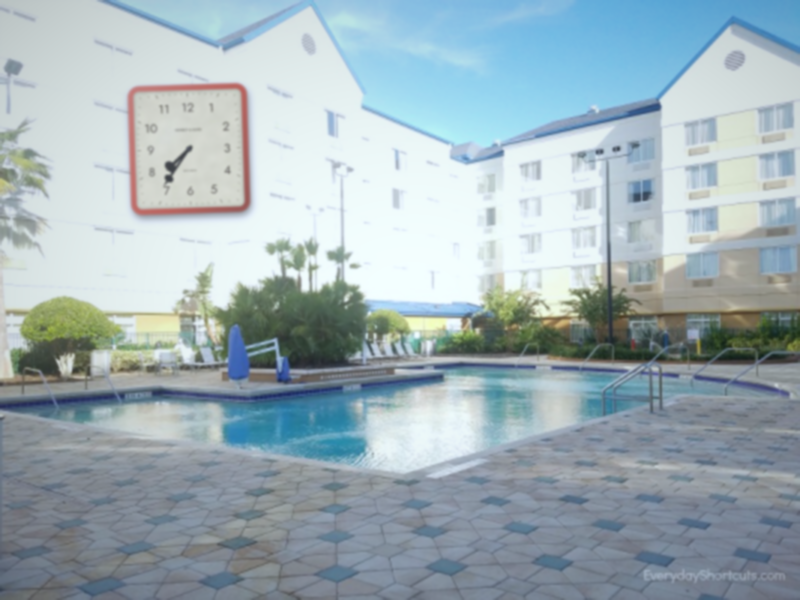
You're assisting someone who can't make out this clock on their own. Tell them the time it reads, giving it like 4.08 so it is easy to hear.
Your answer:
7.36
